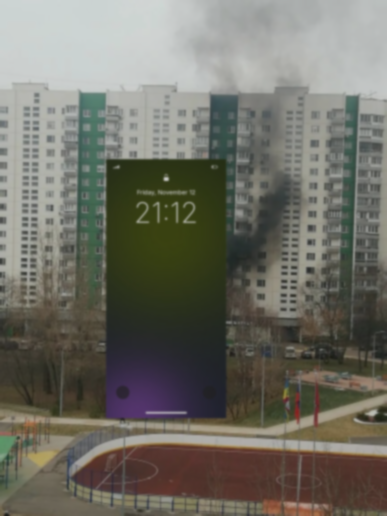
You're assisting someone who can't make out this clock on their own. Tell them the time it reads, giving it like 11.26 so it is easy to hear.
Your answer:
21.12
